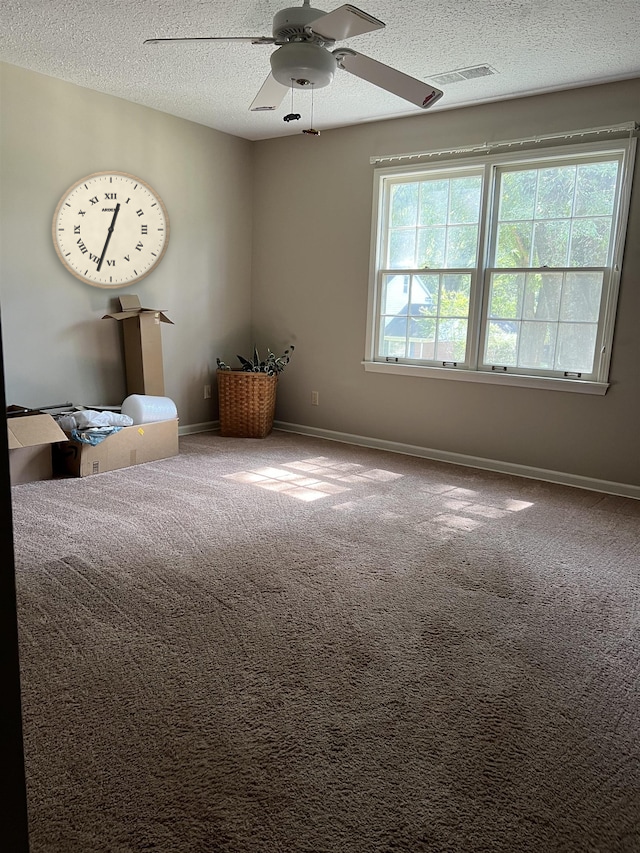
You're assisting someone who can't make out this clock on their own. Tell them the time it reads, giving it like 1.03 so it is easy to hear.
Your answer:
12.33
